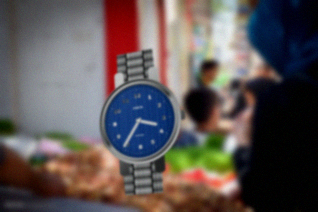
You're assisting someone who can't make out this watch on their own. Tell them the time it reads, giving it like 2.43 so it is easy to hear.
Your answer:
3.36
